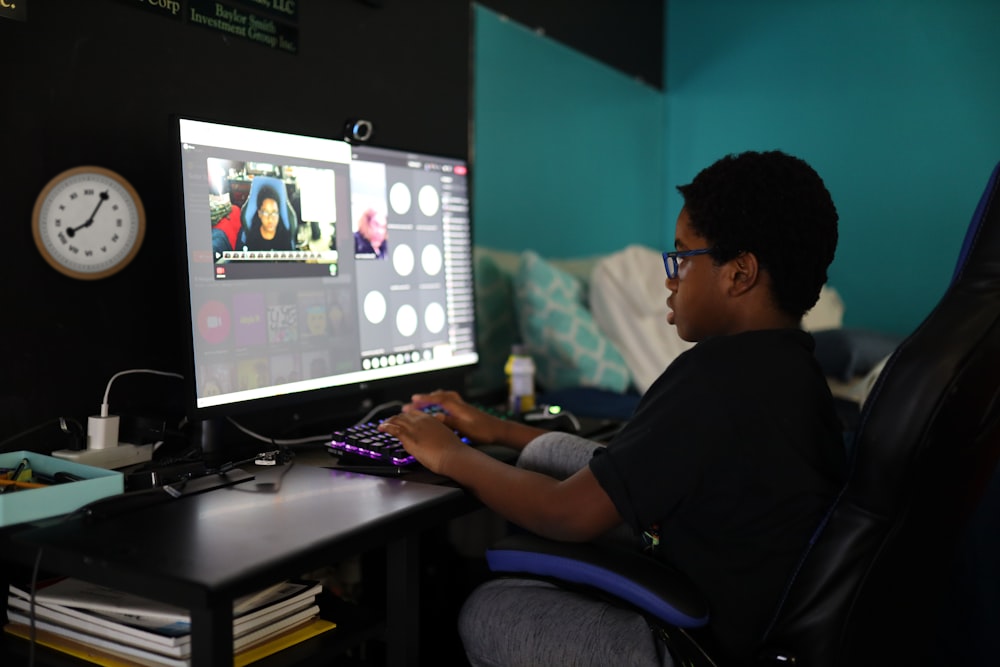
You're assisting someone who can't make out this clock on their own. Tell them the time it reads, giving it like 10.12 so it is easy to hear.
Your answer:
8.05
